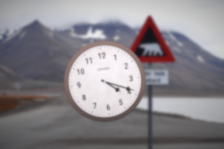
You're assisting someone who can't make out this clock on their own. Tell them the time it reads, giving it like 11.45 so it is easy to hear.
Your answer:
4.19
